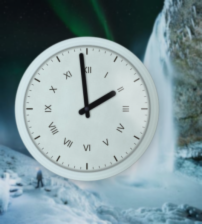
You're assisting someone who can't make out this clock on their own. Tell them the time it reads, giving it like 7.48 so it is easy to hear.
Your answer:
1.59
